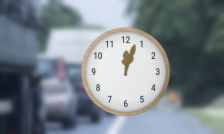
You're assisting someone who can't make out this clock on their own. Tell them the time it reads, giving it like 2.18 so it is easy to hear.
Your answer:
12.03
